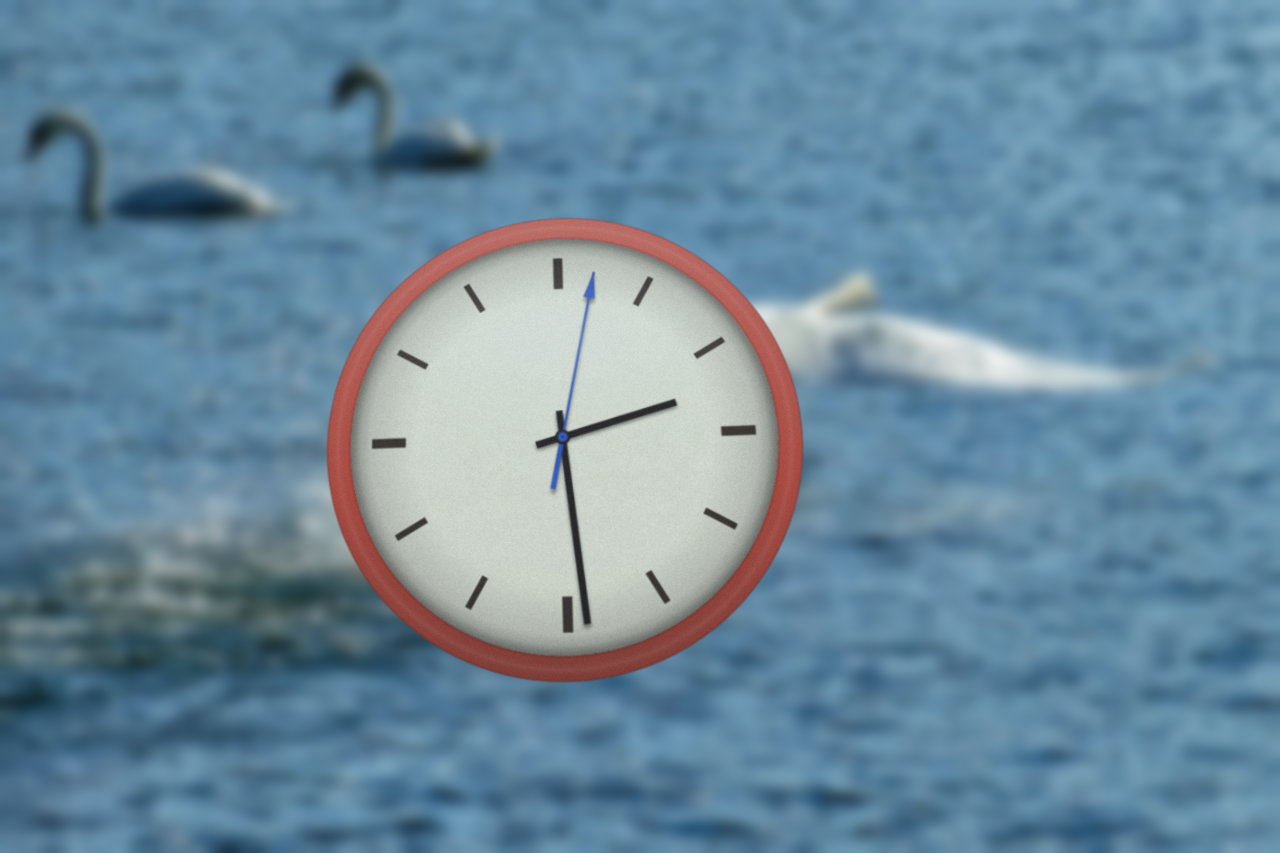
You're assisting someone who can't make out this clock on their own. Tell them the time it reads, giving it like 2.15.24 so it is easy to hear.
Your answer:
2.29.02
